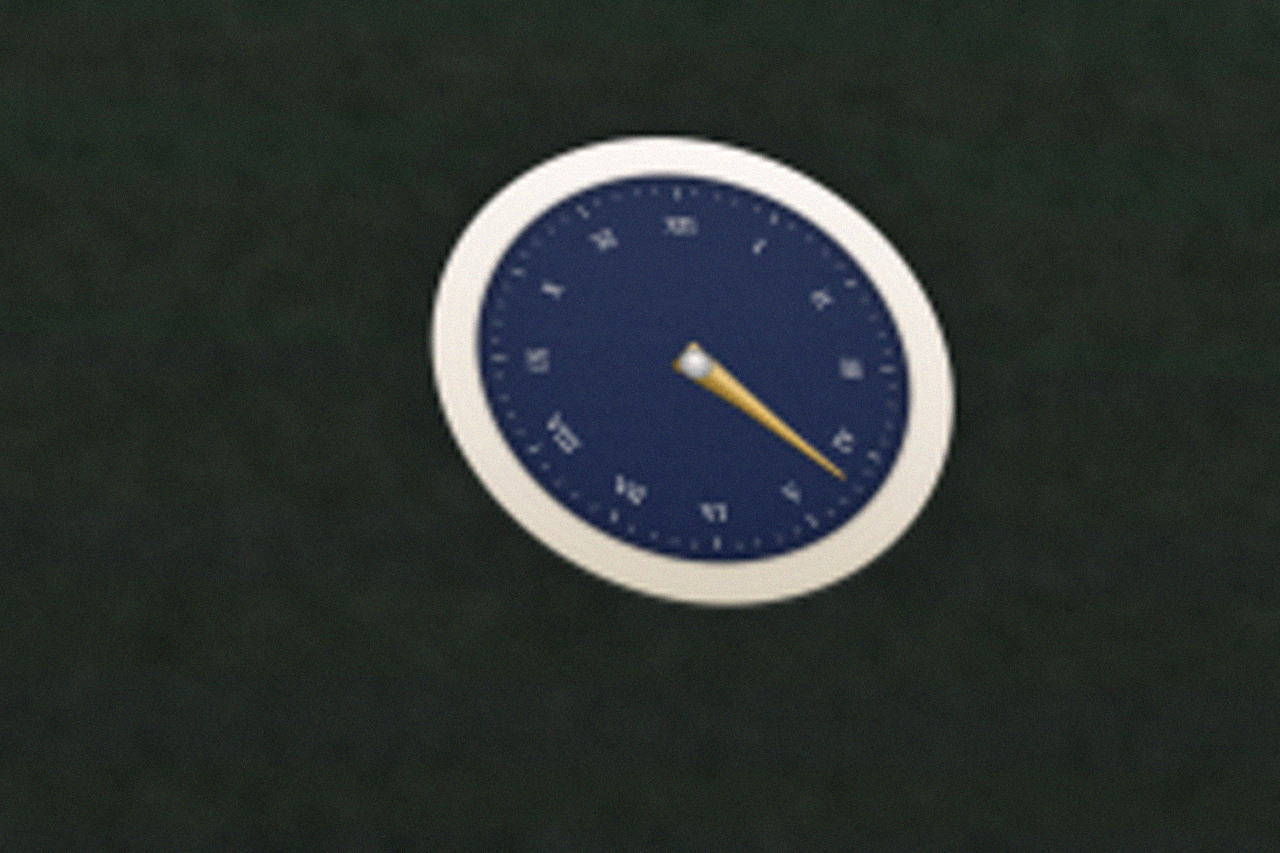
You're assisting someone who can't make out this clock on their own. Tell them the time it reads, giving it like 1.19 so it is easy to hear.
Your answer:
4.22
